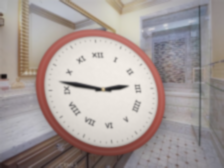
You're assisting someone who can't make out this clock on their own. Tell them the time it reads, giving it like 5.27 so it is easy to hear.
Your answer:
2.47
